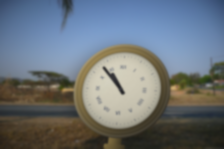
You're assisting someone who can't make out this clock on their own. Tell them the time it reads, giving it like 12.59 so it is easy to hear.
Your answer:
10.53
